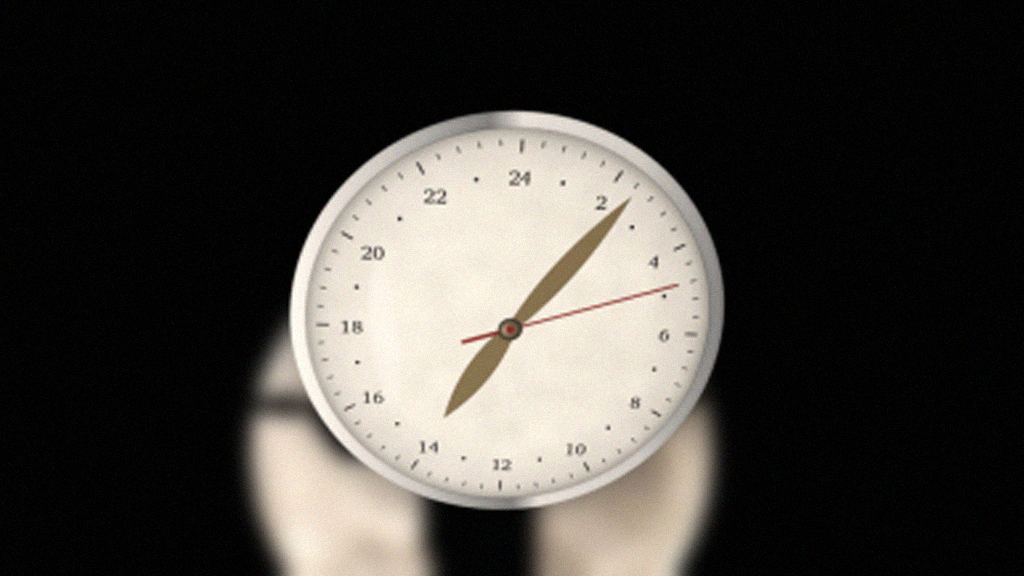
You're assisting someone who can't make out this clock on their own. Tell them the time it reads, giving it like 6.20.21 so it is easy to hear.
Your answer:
14.06.12
